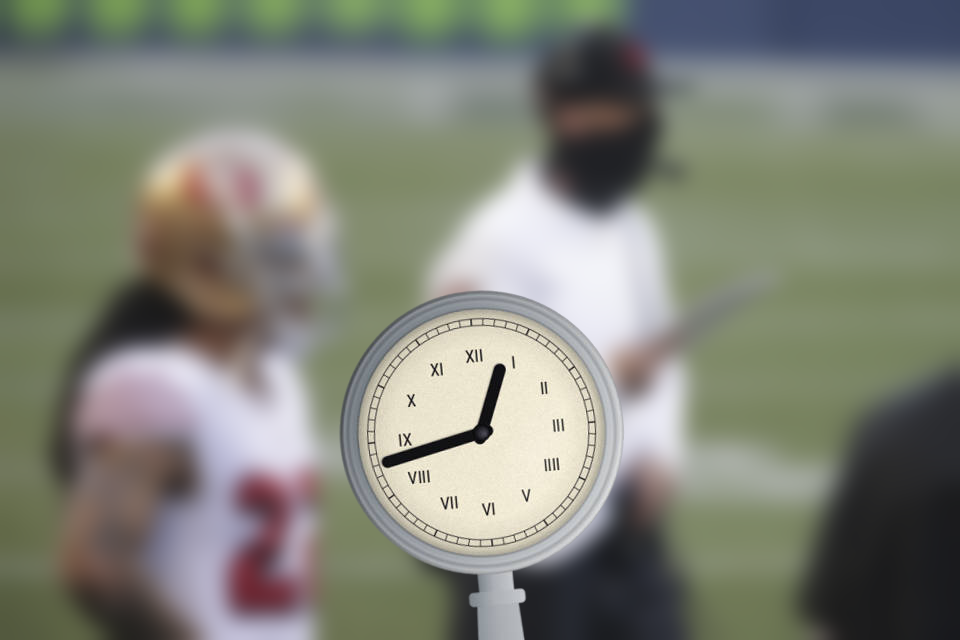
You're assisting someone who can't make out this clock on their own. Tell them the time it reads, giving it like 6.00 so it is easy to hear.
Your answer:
12.43
